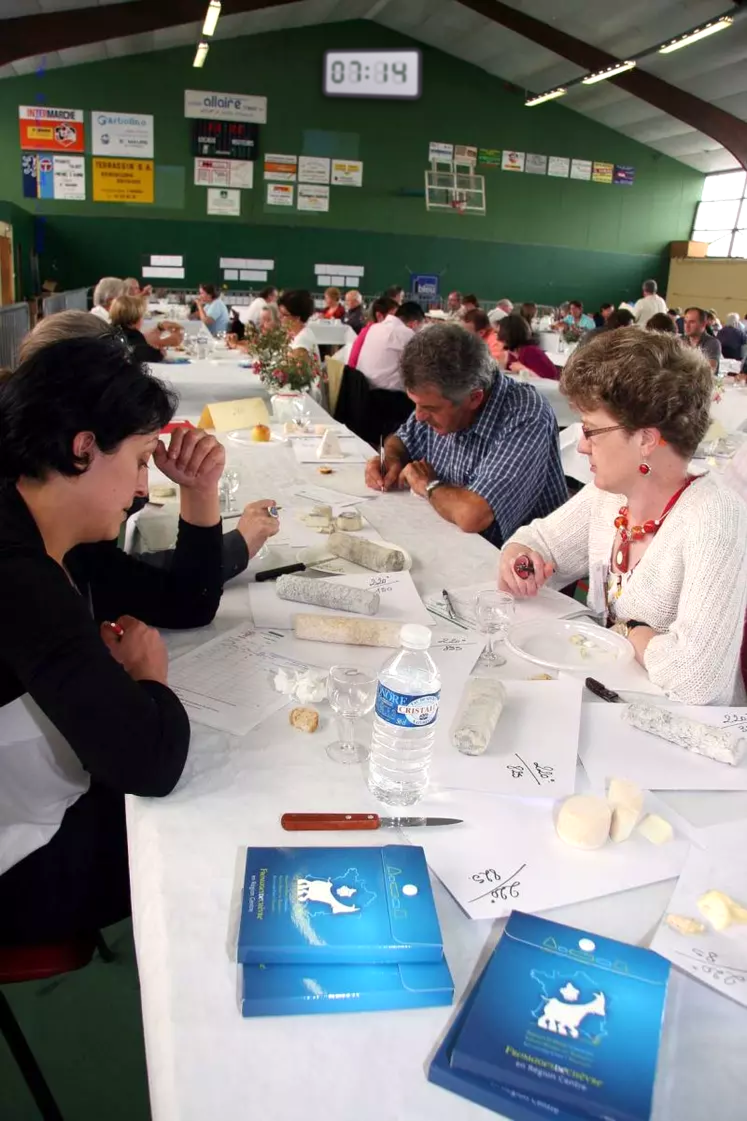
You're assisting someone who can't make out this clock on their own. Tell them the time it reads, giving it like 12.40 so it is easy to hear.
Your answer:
7.14
